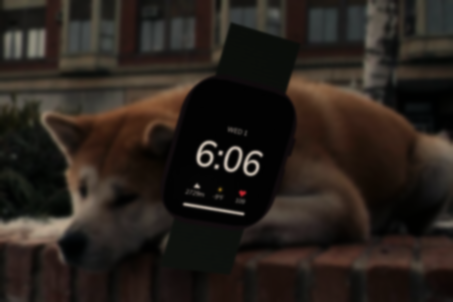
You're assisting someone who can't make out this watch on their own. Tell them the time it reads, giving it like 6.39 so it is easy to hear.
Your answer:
6.06
